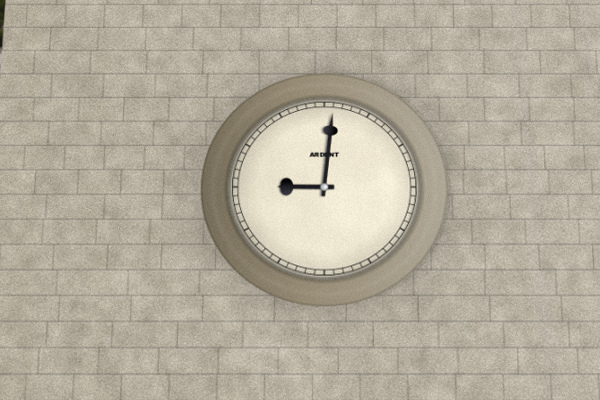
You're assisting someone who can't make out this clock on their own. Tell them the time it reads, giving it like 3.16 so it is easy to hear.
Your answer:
9.01
